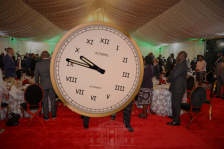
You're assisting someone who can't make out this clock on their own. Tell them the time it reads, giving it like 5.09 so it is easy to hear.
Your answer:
9.46
